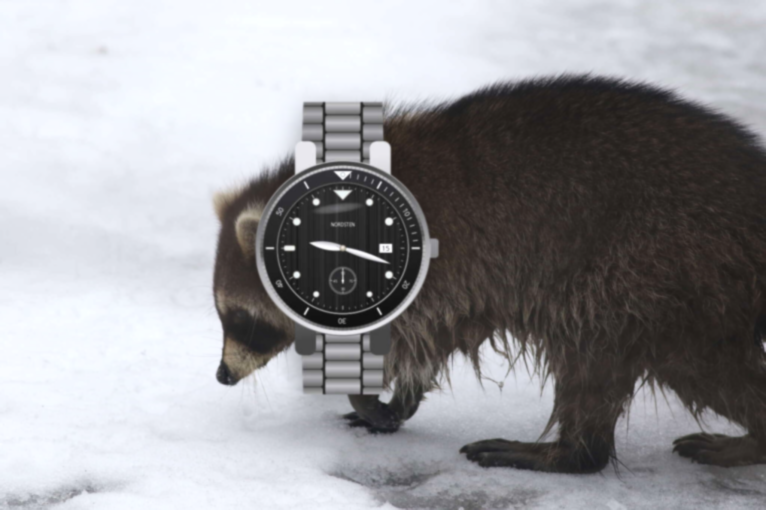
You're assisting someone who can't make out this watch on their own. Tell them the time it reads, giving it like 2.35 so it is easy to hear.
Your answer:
9.18
